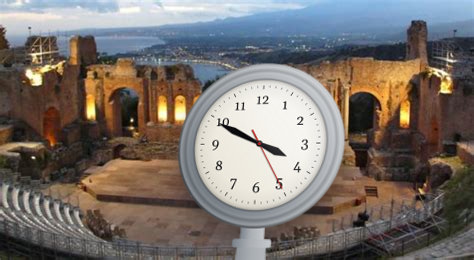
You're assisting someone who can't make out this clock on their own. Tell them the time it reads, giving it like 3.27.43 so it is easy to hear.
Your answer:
3.49.25
